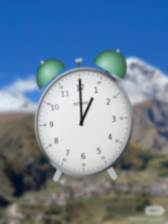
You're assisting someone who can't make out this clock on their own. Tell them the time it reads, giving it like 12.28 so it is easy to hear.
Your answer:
1.00
